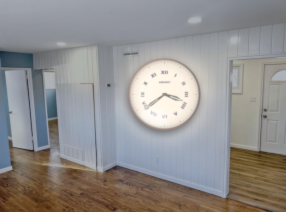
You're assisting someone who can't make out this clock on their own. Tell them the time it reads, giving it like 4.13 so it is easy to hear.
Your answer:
3.39
